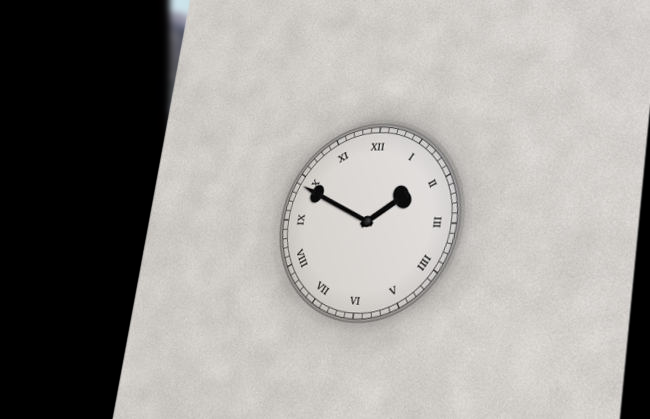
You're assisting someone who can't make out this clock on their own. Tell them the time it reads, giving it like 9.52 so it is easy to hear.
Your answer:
1.49
